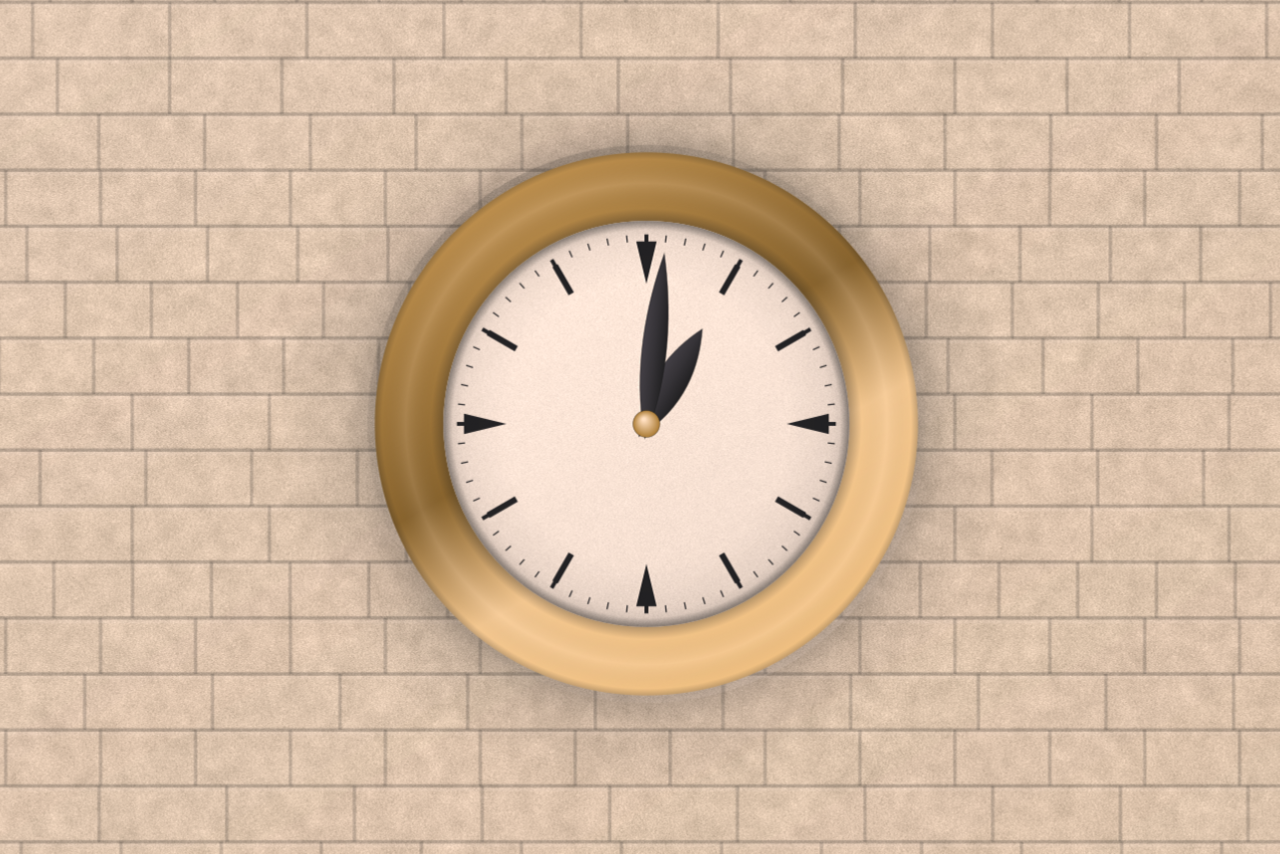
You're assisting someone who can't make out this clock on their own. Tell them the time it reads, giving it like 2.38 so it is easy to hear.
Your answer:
1.01
